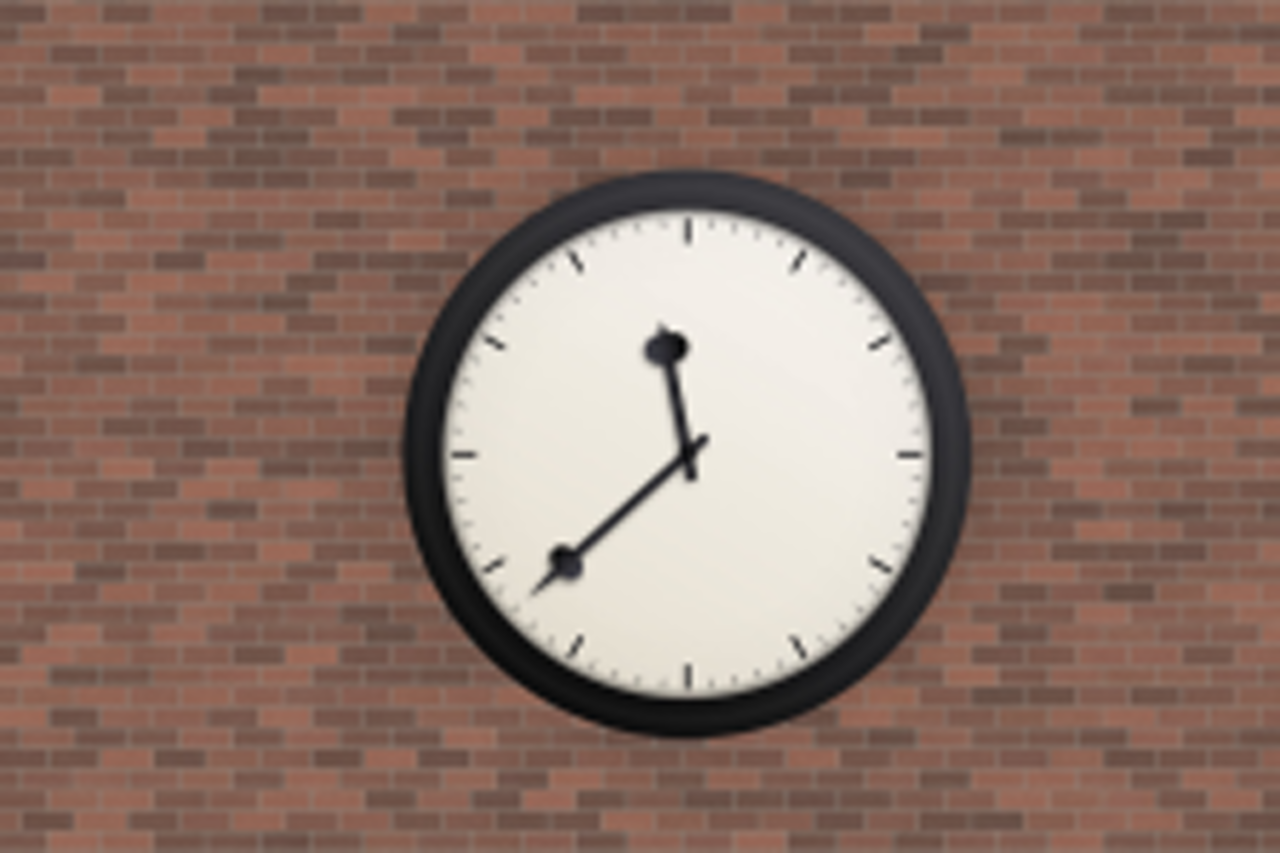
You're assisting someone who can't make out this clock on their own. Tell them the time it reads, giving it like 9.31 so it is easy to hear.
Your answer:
11.38
